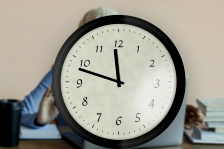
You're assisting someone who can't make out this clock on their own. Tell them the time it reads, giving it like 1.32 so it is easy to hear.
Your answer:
11.48
